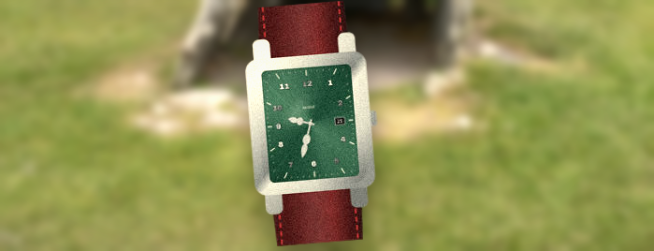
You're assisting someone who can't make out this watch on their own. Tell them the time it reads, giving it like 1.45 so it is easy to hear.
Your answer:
9.33
